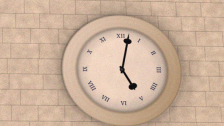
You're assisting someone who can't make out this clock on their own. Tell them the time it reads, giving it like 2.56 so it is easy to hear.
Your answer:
5.02
